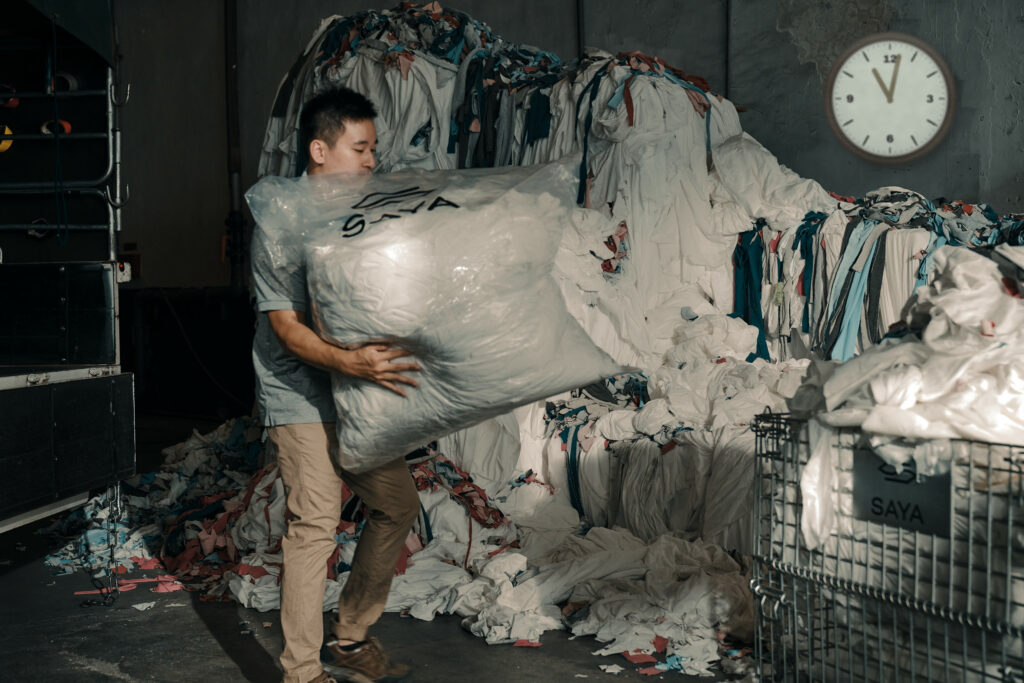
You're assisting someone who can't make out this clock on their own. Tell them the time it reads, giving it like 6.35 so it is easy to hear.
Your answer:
11.02
